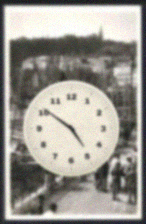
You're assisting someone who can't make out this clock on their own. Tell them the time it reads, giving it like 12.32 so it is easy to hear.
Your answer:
4.51
